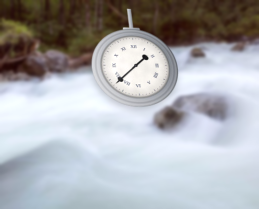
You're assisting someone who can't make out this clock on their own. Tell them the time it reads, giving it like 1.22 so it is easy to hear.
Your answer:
1.38
